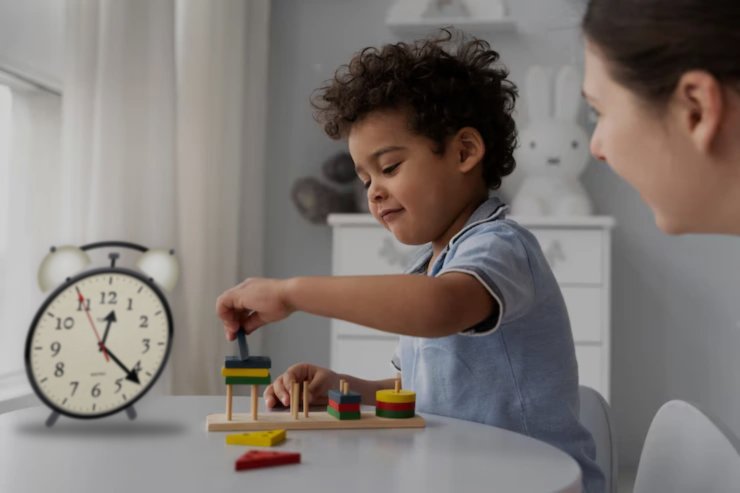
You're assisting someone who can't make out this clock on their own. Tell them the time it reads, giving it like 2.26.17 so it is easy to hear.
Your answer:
12.21.55
